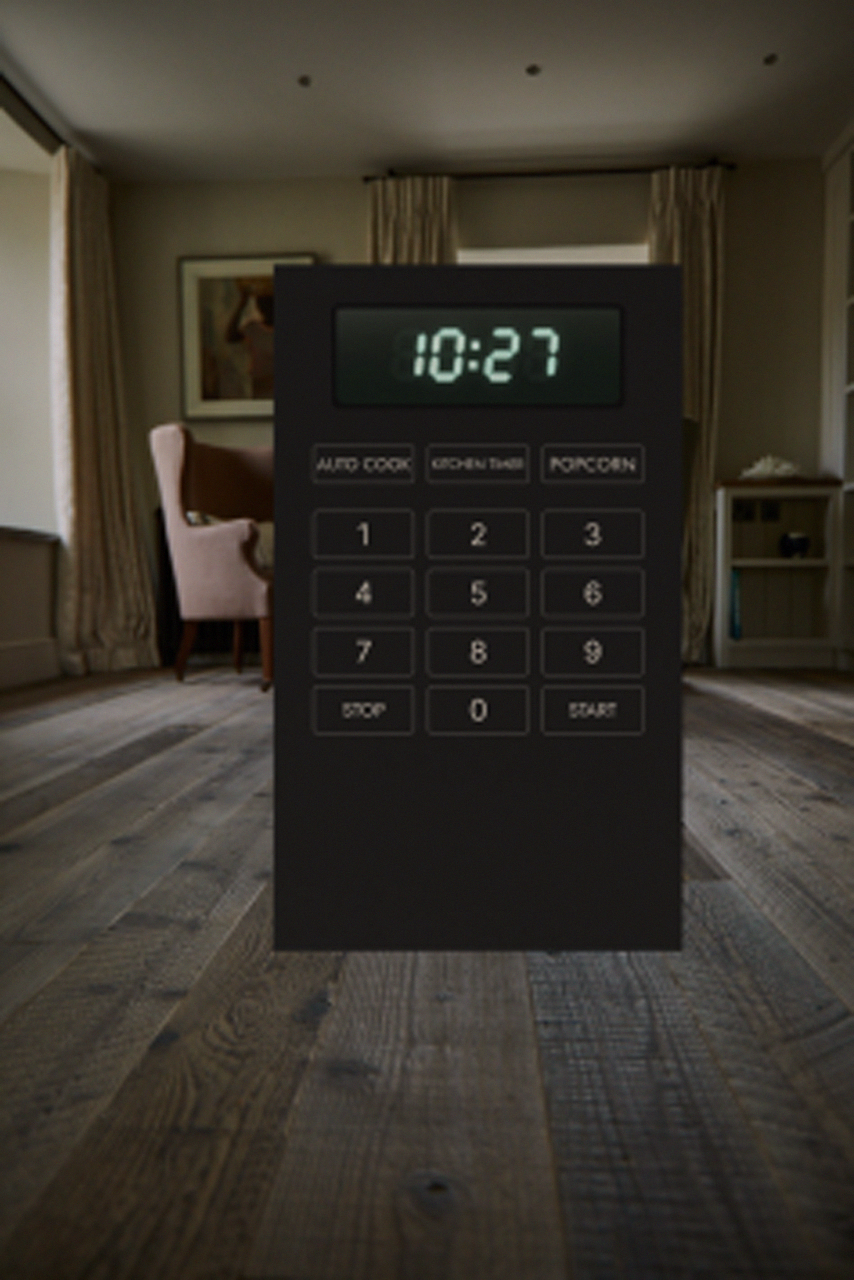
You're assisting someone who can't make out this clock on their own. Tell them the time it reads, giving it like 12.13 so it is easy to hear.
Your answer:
10.27
